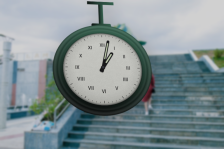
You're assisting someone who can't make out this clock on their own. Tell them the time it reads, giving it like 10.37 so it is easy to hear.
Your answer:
1.02
